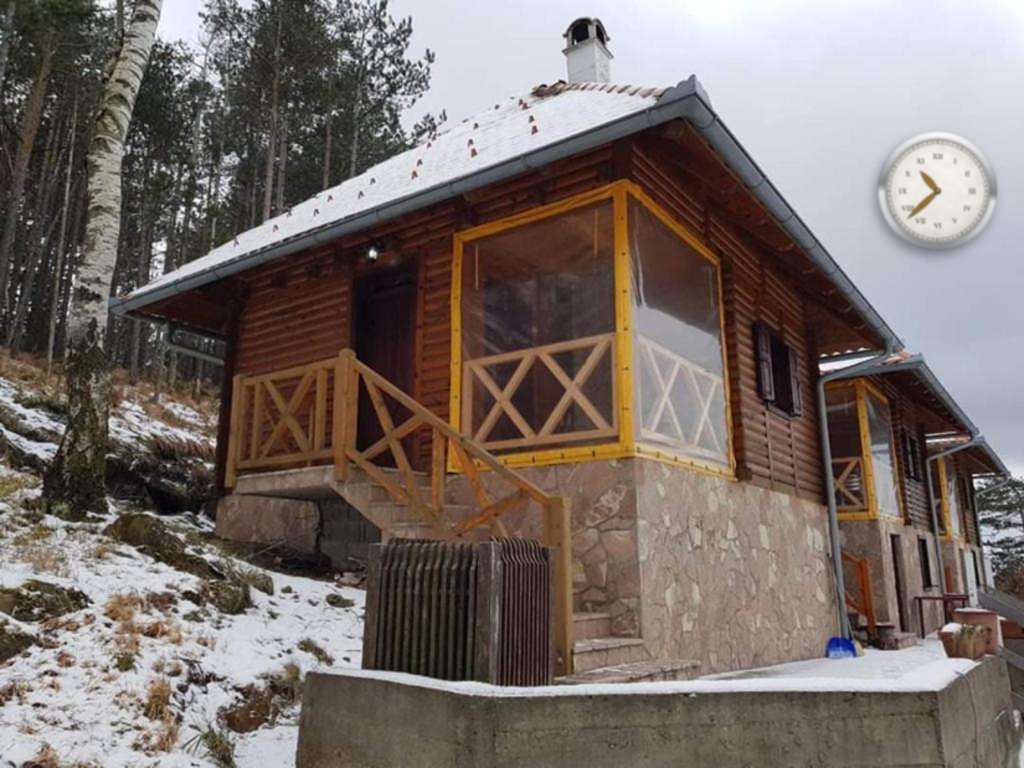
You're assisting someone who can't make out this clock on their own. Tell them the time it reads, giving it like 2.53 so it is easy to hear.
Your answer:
10.38
